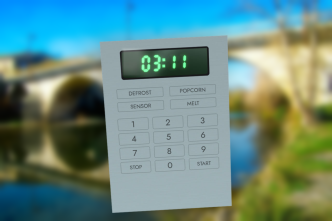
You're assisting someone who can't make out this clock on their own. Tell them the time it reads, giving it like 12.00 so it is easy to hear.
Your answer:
3.11
